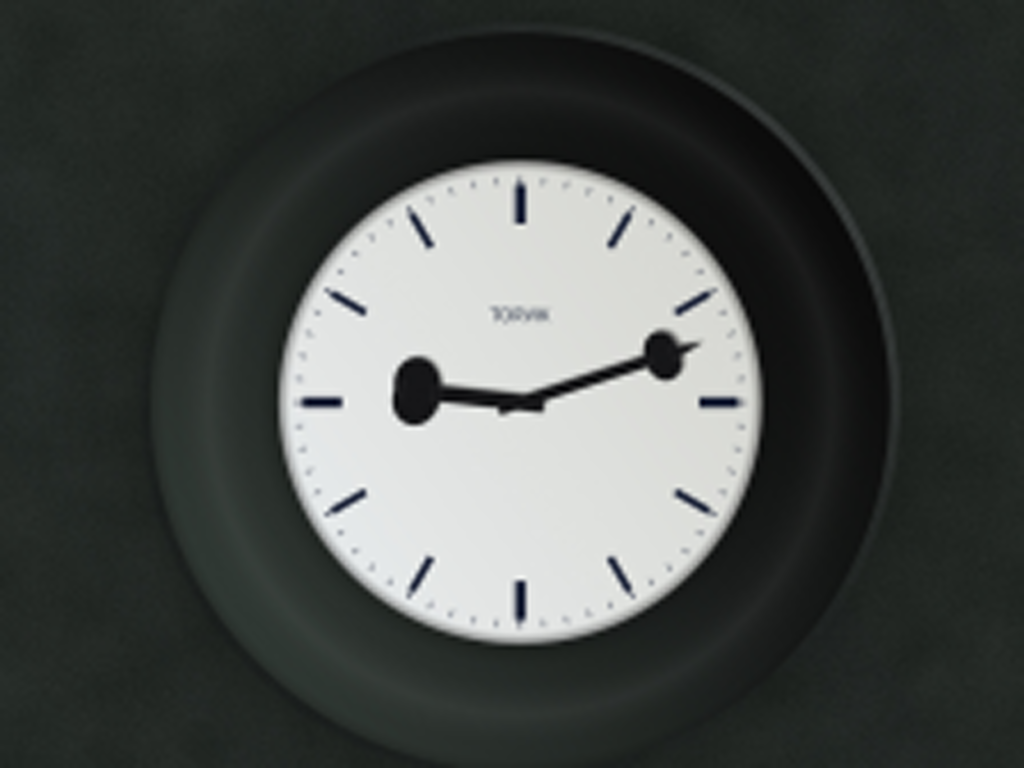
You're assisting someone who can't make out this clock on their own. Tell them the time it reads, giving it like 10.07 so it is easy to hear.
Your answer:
9.12
